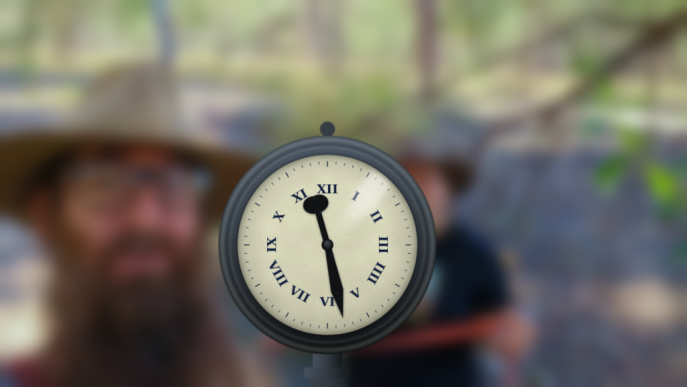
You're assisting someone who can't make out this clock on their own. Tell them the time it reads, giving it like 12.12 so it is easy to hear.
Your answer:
11.28
